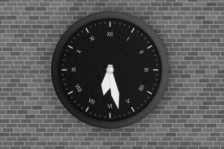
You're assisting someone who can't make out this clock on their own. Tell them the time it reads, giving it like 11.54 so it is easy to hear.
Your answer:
6.28
